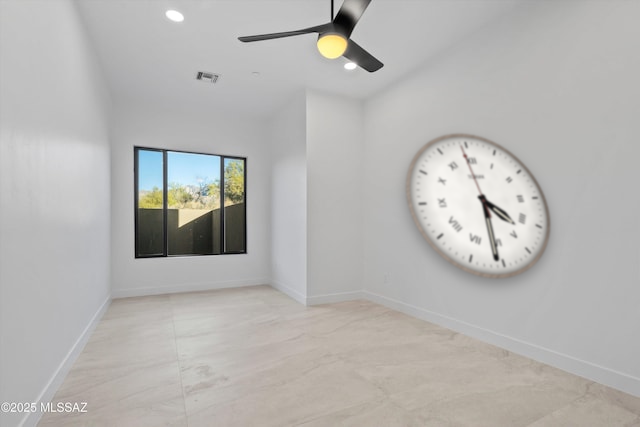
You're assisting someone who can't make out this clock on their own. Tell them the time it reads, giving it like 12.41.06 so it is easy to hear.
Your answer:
4.30.59
